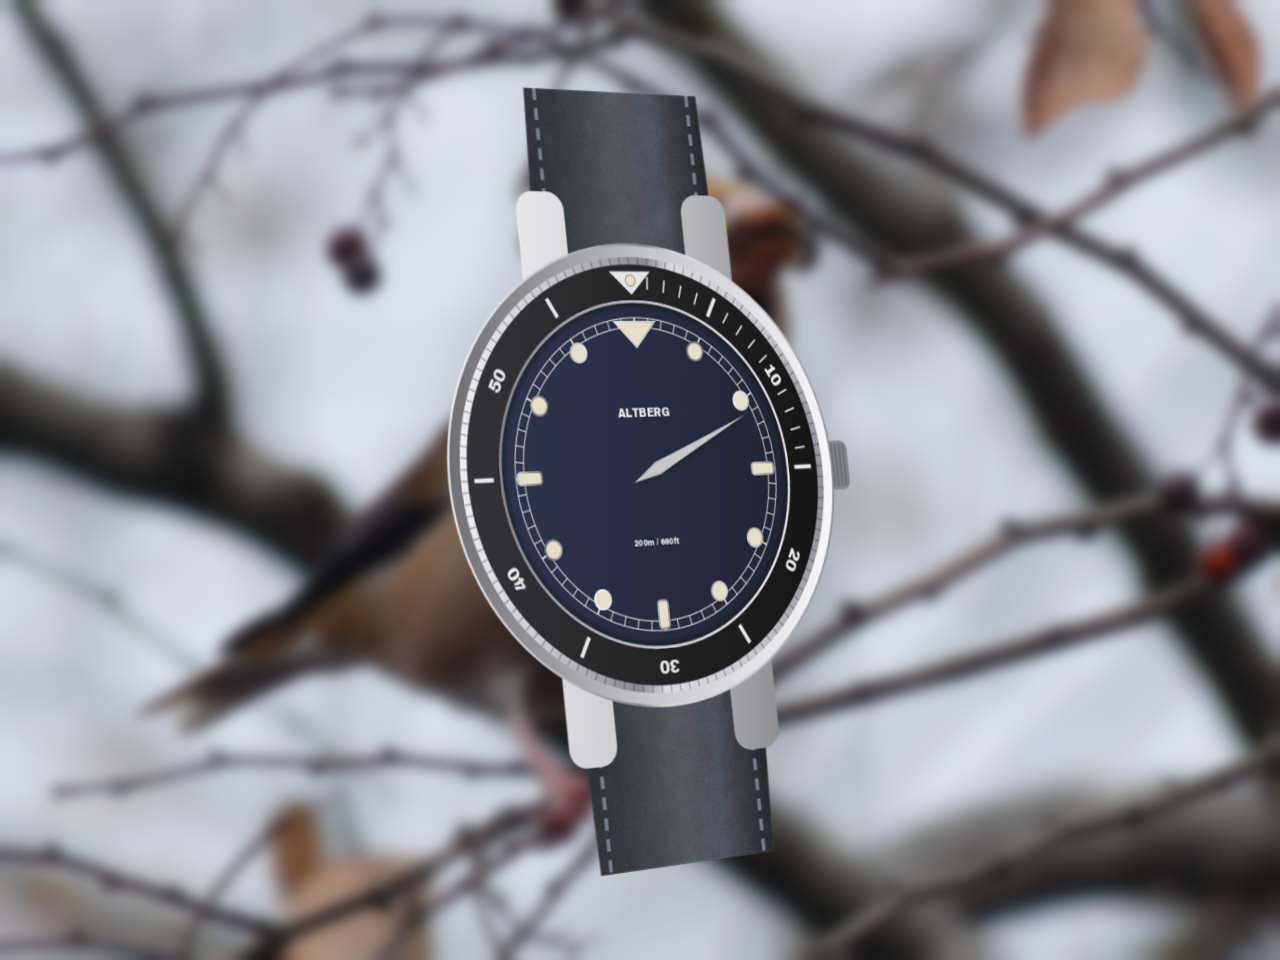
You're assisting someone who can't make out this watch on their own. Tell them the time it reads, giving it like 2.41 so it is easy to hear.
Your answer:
2.11
